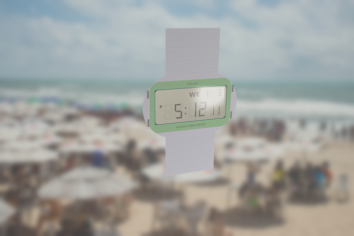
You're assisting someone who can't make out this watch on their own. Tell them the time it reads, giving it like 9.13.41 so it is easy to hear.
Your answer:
5.12.11
